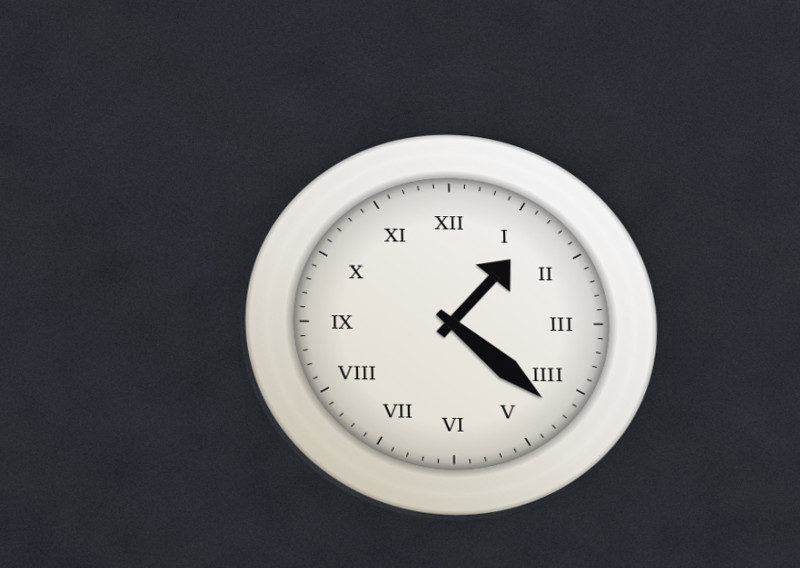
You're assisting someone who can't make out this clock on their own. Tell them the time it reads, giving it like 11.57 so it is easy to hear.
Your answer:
1.22
